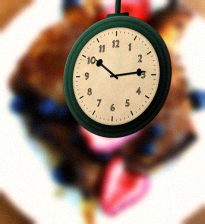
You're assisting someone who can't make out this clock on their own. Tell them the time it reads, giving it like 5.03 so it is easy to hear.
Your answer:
10.14
